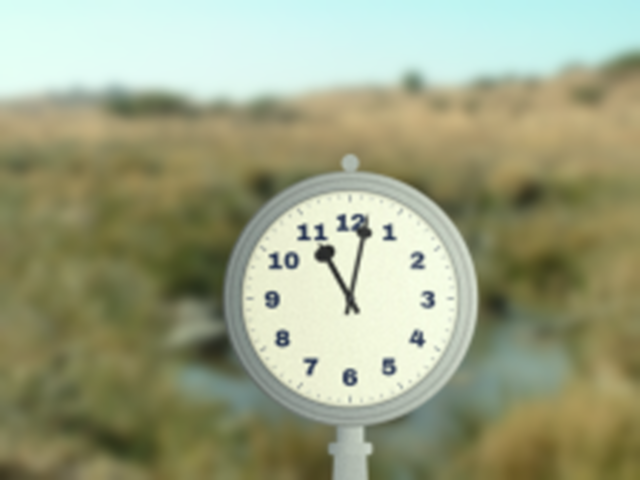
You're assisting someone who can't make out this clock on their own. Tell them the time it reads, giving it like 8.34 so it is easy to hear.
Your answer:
11.02
